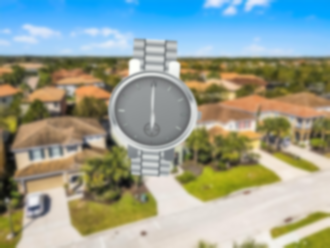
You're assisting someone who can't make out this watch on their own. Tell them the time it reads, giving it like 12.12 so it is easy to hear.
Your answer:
6.00
